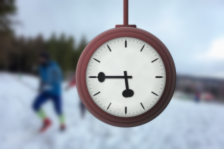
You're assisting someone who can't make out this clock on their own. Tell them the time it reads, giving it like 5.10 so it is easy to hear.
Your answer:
5.45
